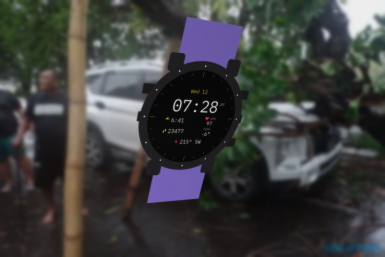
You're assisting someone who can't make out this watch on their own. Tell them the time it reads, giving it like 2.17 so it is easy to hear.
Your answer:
7.28
